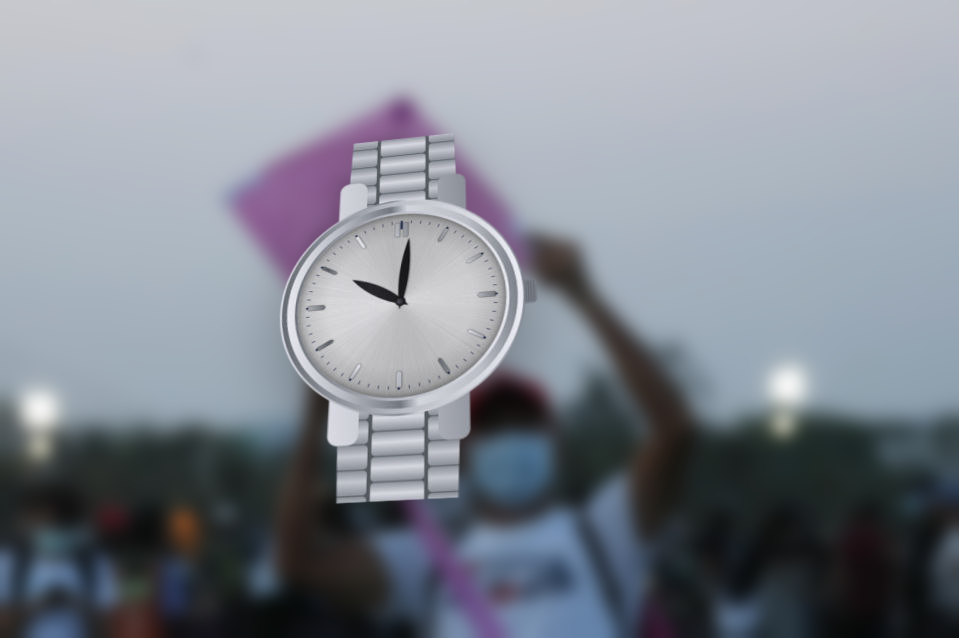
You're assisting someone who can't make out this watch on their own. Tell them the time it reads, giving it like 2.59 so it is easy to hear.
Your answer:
10.01
